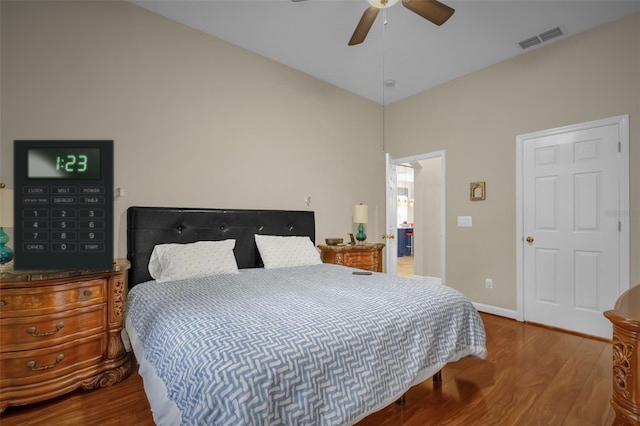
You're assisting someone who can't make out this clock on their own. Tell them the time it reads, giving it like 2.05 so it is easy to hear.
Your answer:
1.23
